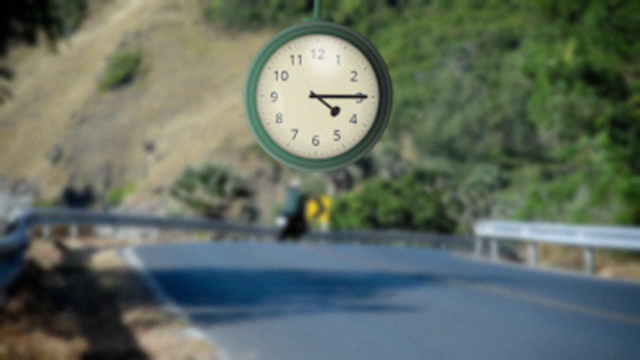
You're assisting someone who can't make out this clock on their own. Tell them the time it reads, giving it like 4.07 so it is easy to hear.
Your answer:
4.15
